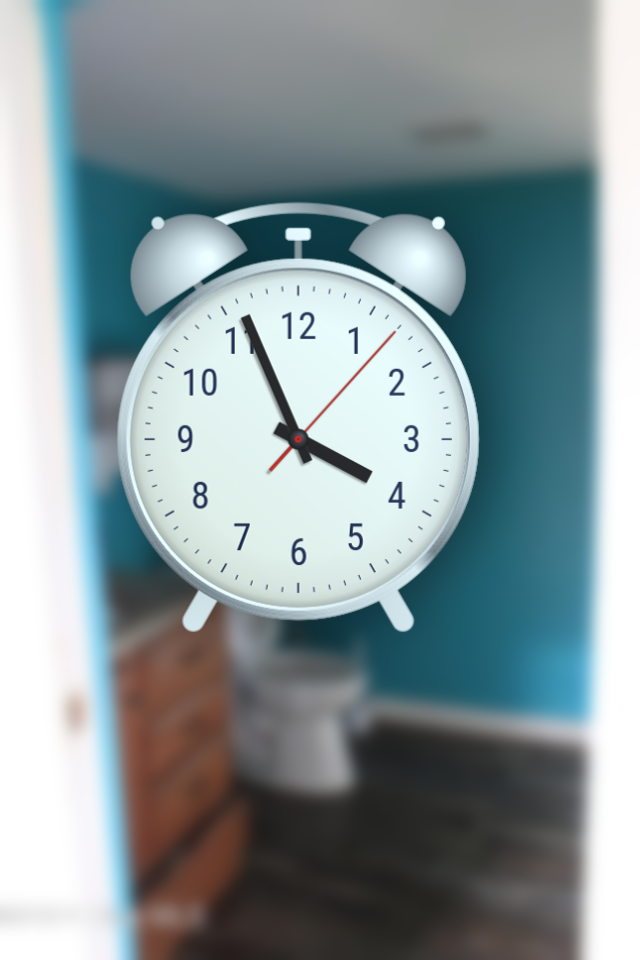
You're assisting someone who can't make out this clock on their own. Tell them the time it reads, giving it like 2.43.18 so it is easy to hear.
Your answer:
3.56.07
